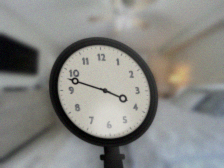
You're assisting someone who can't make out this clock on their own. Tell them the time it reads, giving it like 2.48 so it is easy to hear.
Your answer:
3.48
